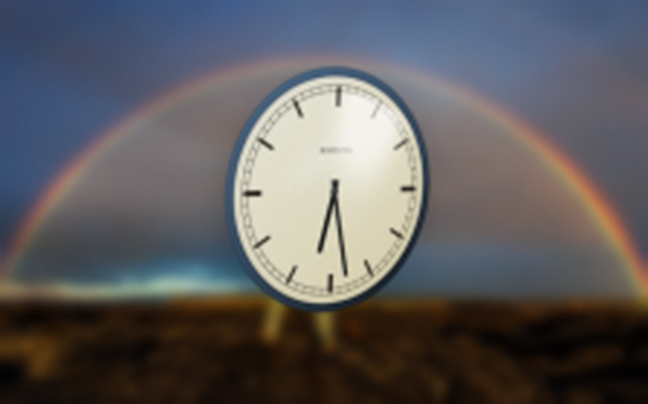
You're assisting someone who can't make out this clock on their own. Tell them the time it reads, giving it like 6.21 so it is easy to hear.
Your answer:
6.28
